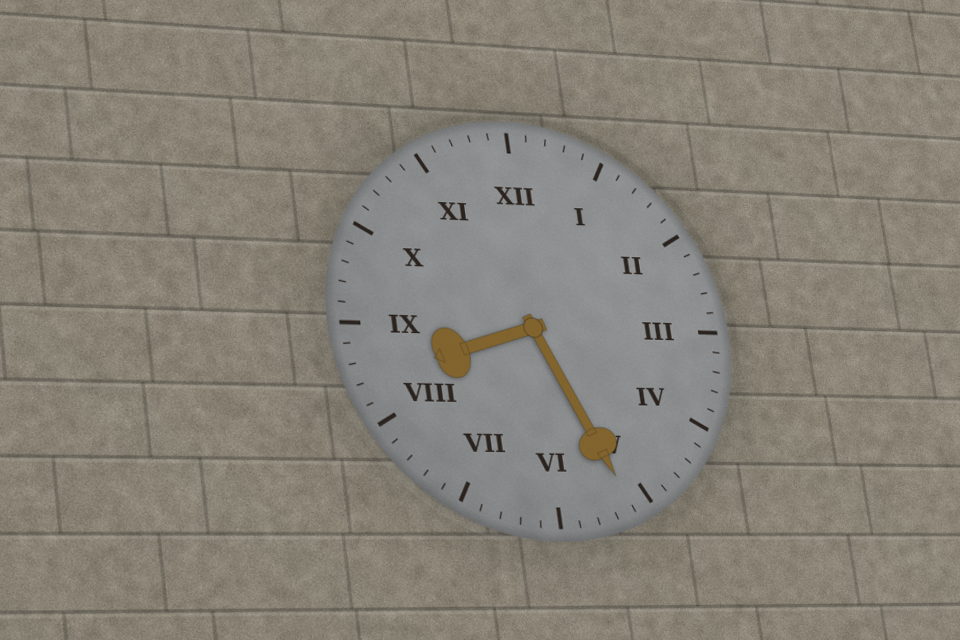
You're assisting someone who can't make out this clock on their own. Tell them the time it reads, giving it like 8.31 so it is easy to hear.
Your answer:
8.26
